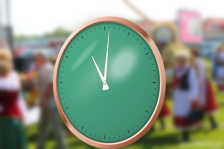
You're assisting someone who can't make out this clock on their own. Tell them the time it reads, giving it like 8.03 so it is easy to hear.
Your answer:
11.01
